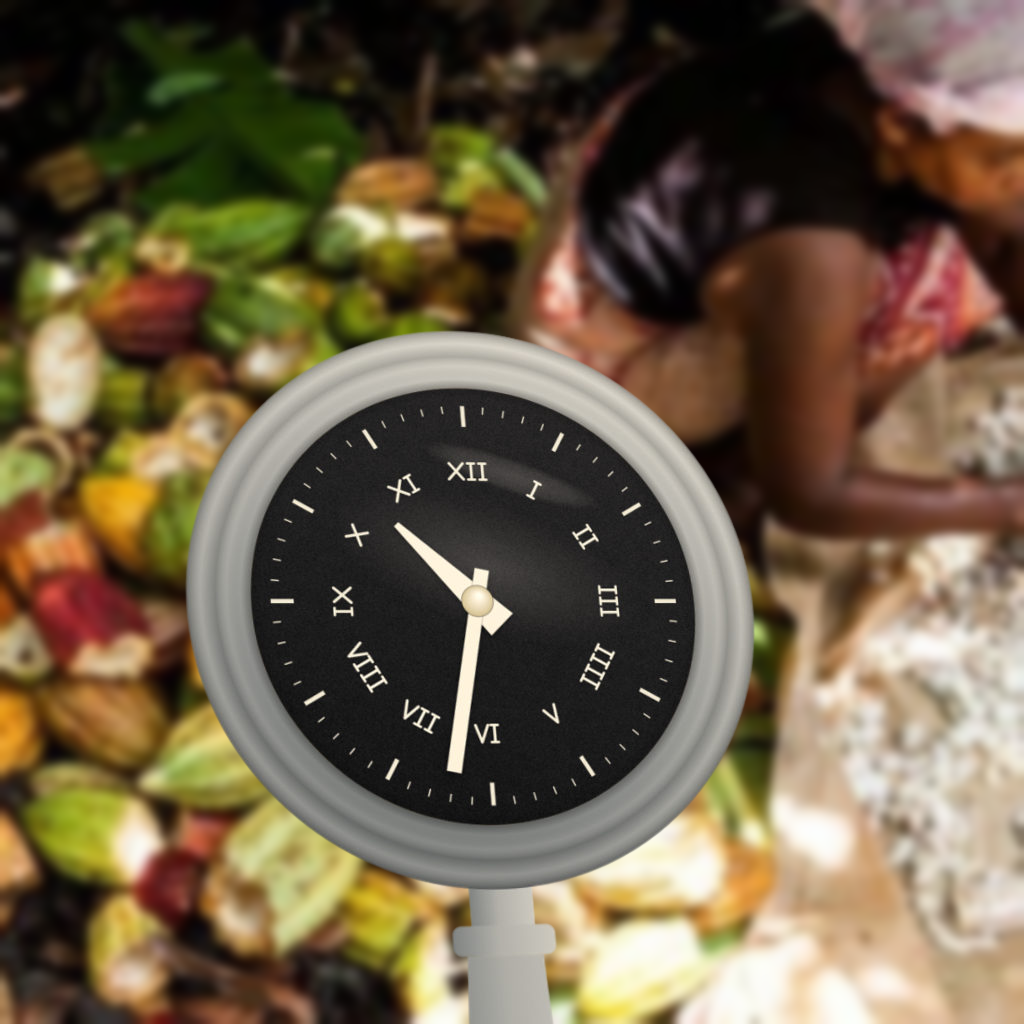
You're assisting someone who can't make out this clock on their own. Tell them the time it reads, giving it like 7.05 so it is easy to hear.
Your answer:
10.32
